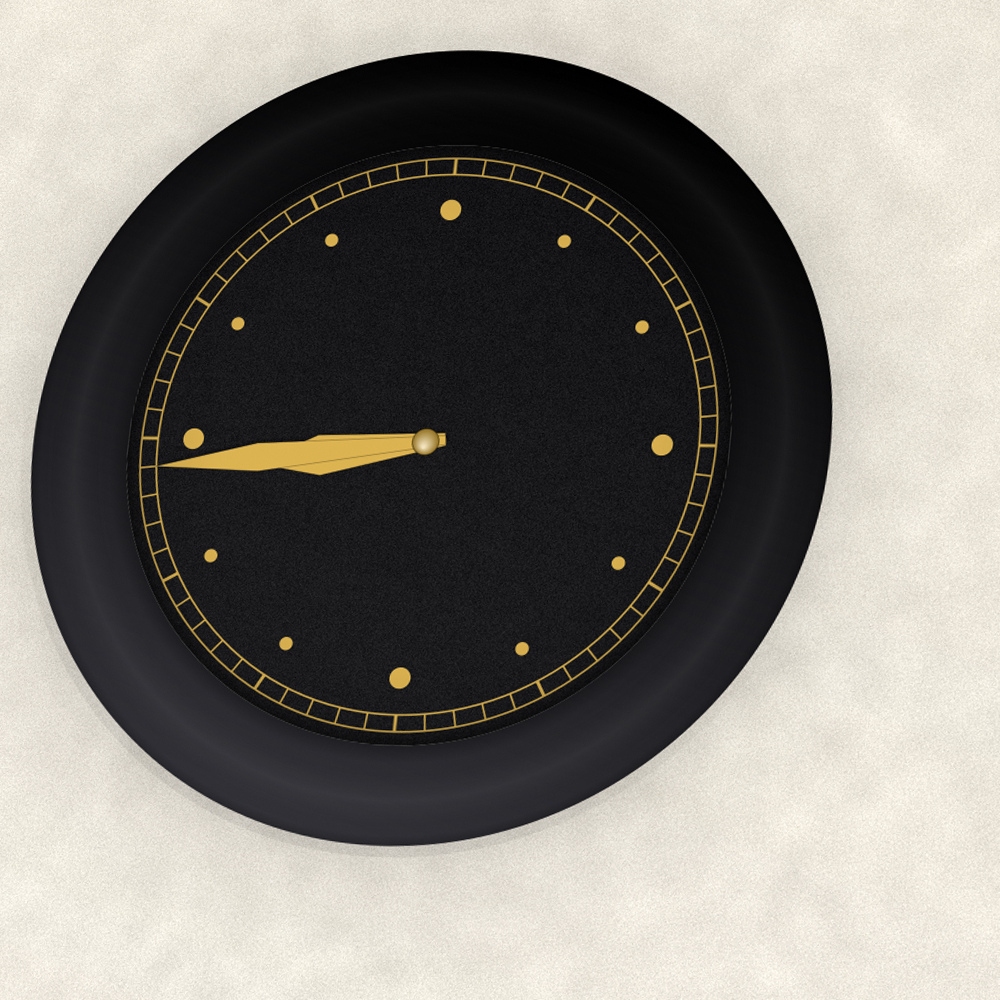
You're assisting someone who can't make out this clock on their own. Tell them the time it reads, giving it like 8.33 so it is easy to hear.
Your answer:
8.44
